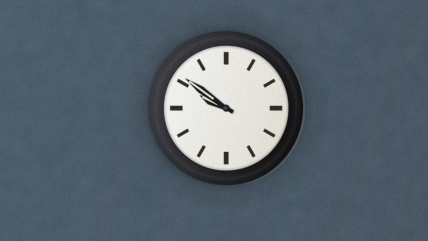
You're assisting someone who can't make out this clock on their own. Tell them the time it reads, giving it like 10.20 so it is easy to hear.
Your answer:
9.51
